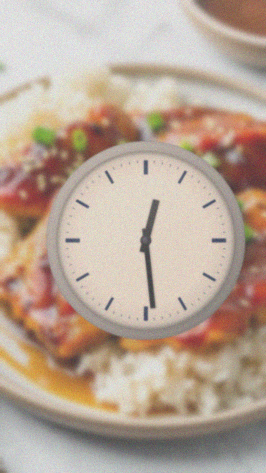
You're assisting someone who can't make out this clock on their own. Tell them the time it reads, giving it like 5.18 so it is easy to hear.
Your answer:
12.29
